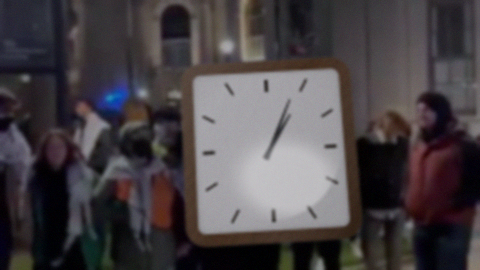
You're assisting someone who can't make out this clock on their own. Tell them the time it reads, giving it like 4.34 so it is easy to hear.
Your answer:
1.04
